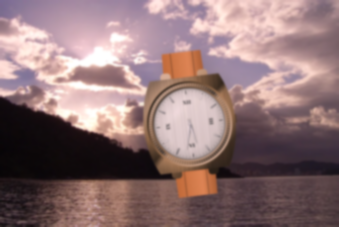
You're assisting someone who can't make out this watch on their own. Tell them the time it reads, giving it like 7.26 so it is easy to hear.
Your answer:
5.32
